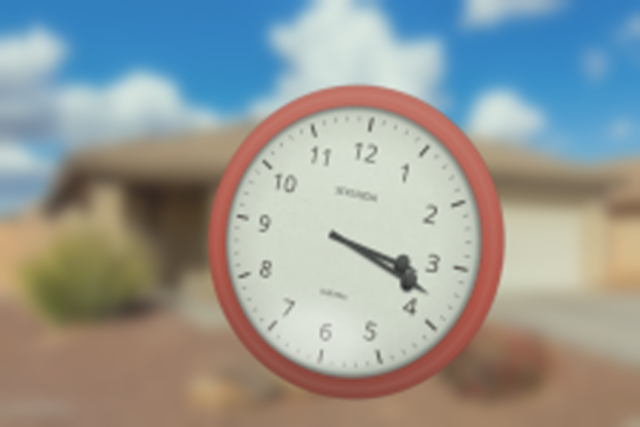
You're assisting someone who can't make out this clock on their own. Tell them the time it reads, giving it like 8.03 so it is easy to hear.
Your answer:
3.18
